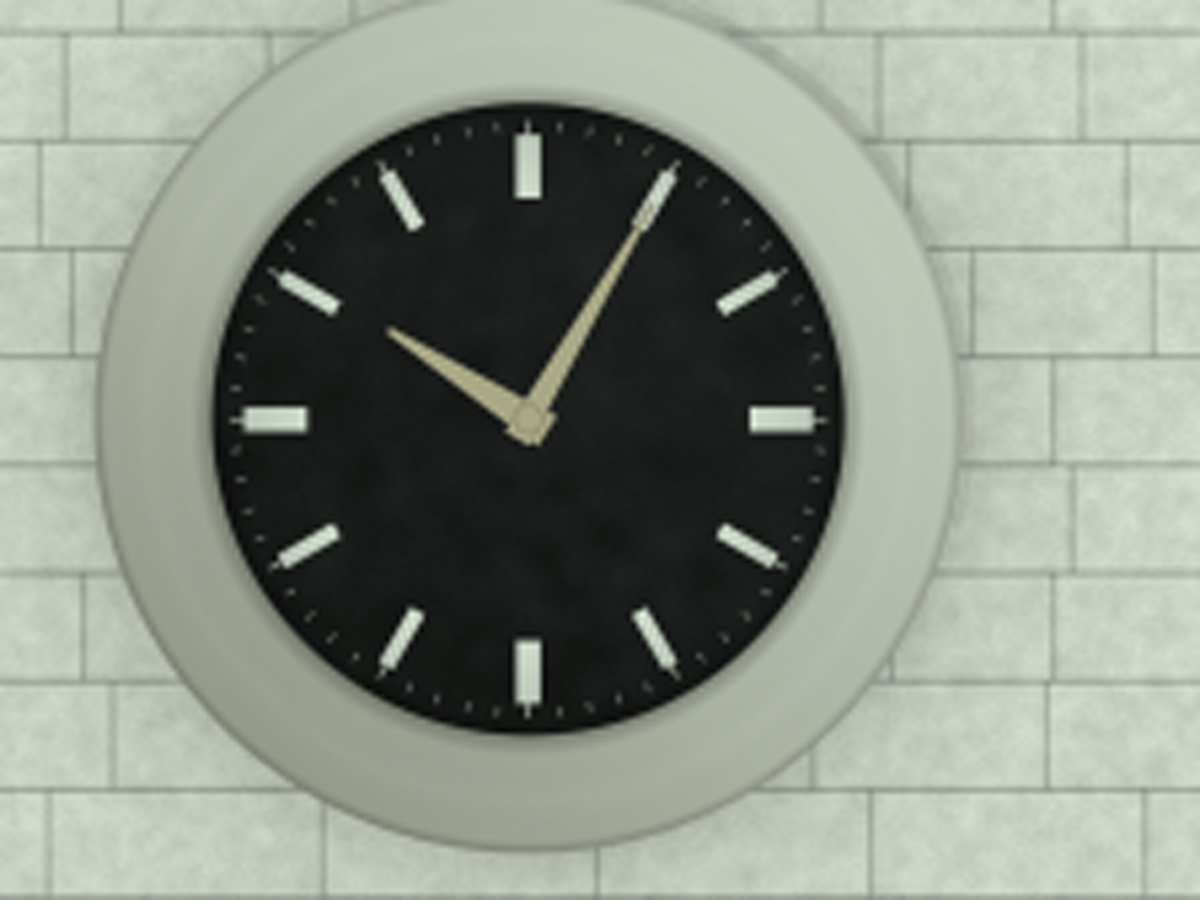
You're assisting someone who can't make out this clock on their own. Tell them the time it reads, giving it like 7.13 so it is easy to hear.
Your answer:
10.05
